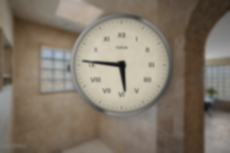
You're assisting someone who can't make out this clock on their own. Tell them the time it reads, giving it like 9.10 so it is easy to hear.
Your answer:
5.46
